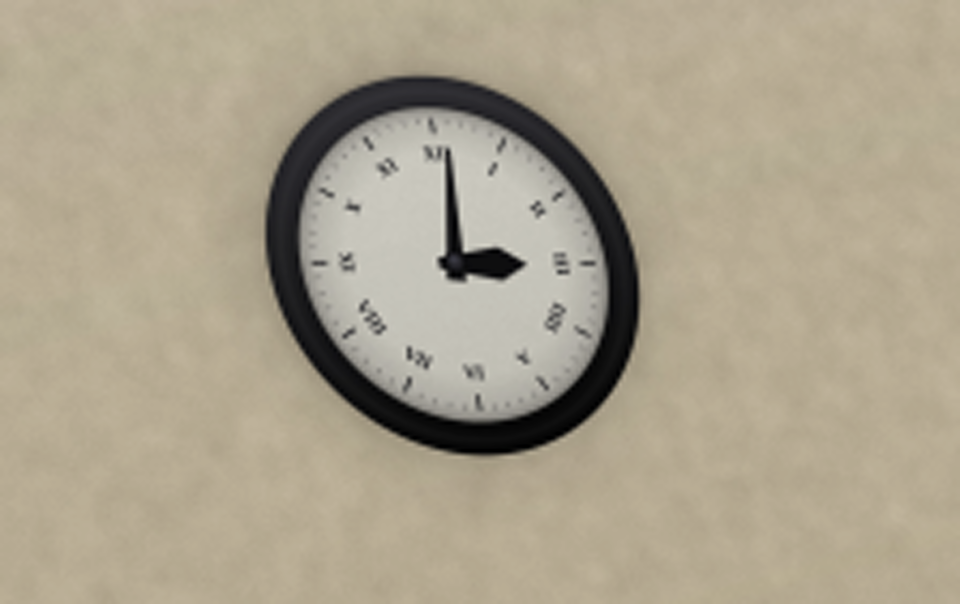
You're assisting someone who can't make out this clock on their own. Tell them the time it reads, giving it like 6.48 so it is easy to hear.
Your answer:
3.01
